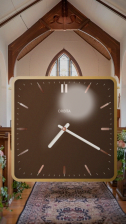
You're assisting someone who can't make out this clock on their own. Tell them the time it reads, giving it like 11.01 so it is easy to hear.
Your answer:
7.20
